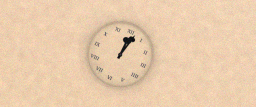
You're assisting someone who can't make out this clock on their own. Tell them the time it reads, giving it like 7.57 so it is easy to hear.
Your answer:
12.02
